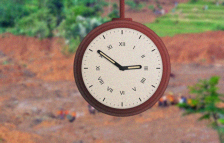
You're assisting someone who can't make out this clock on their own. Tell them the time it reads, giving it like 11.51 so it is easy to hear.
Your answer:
2.51
